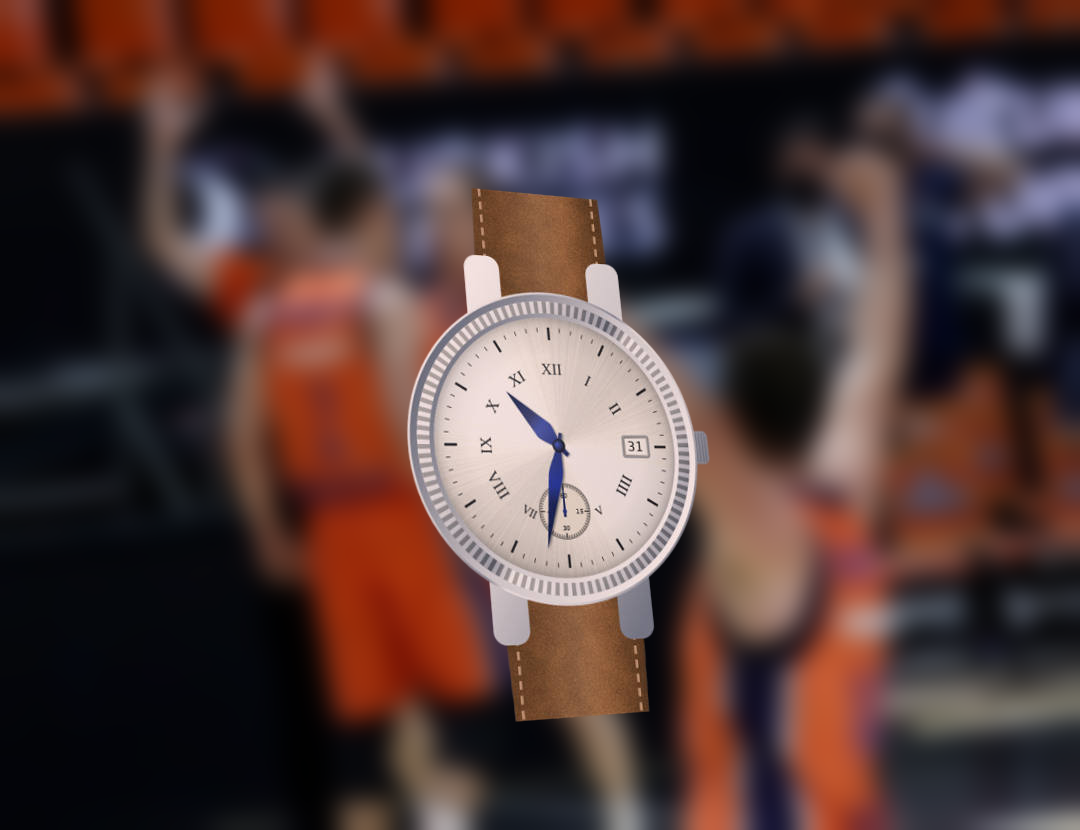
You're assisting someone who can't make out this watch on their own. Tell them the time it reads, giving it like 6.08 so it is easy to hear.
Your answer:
10.32
